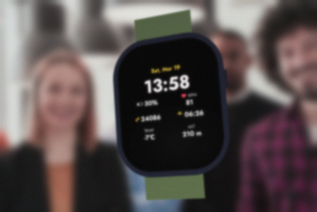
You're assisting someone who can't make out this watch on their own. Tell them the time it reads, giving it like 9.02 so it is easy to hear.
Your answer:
13.58
